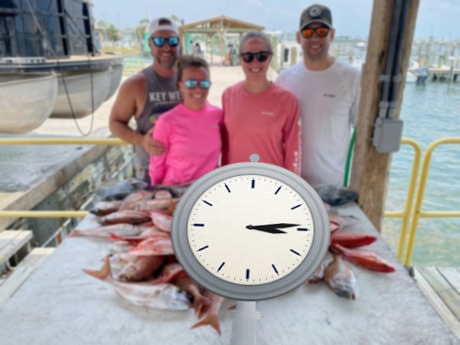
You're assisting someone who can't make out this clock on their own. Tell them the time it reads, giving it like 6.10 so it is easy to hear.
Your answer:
3.14
